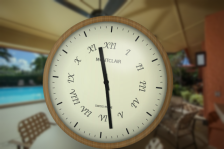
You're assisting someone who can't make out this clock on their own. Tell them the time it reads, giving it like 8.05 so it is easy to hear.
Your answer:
11.28
